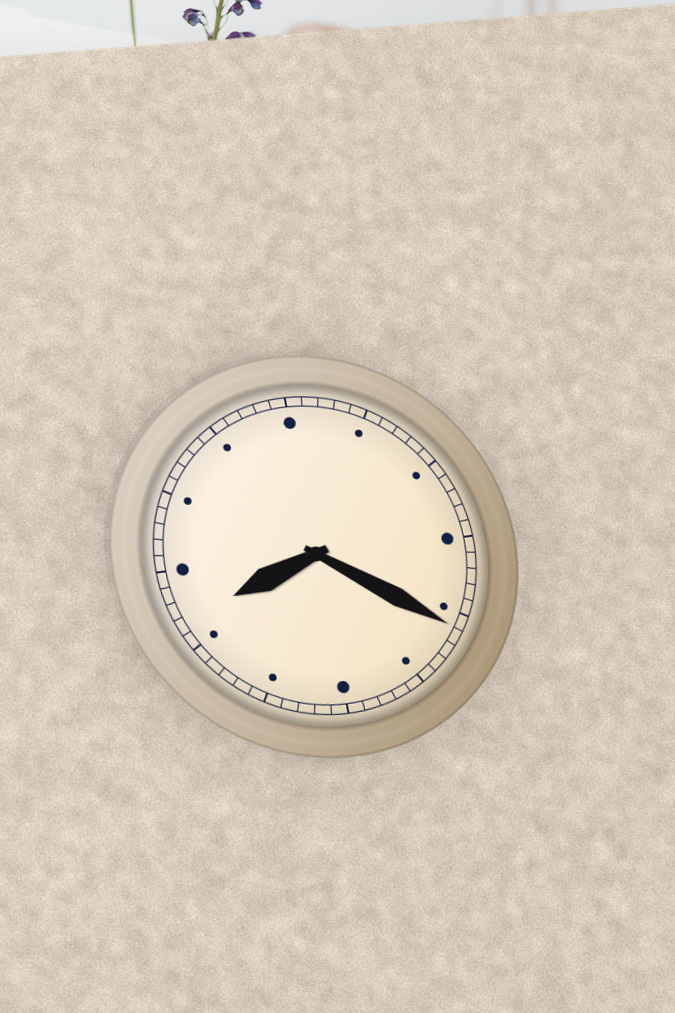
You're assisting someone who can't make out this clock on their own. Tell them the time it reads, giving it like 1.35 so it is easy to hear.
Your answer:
8.21
